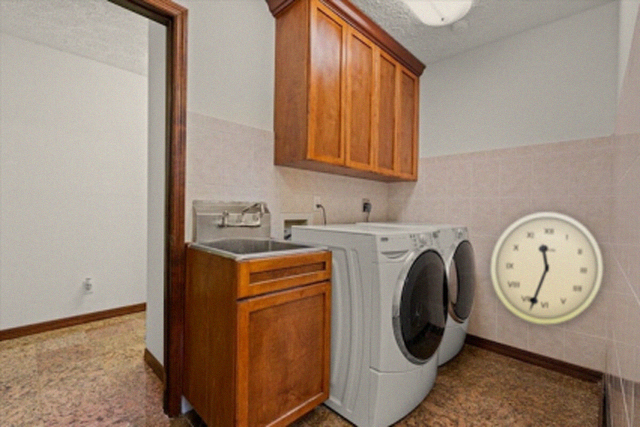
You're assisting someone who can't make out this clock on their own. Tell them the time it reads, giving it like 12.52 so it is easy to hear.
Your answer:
11.33
